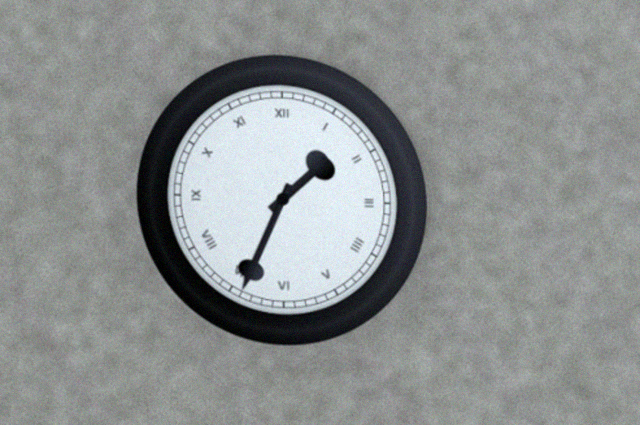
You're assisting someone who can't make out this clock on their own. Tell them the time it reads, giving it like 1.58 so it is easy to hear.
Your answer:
1.34
